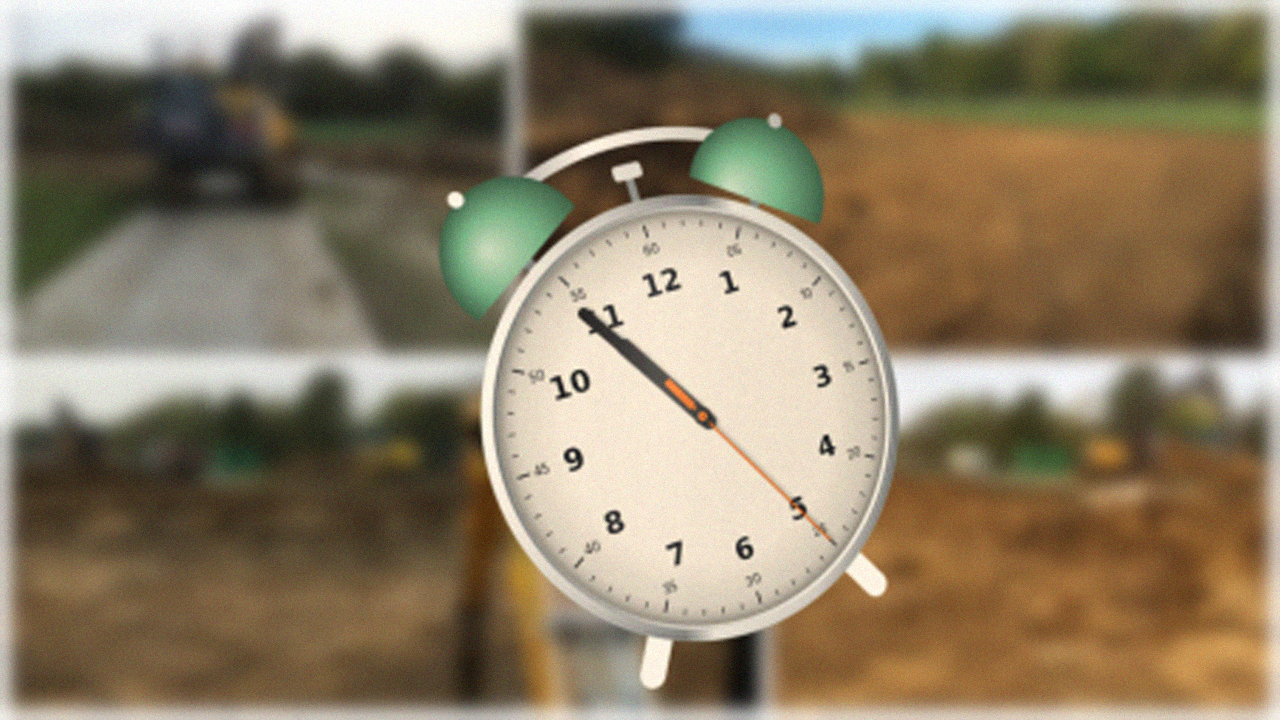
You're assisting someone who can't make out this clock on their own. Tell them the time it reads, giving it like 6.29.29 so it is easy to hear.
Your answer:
10.54.25
